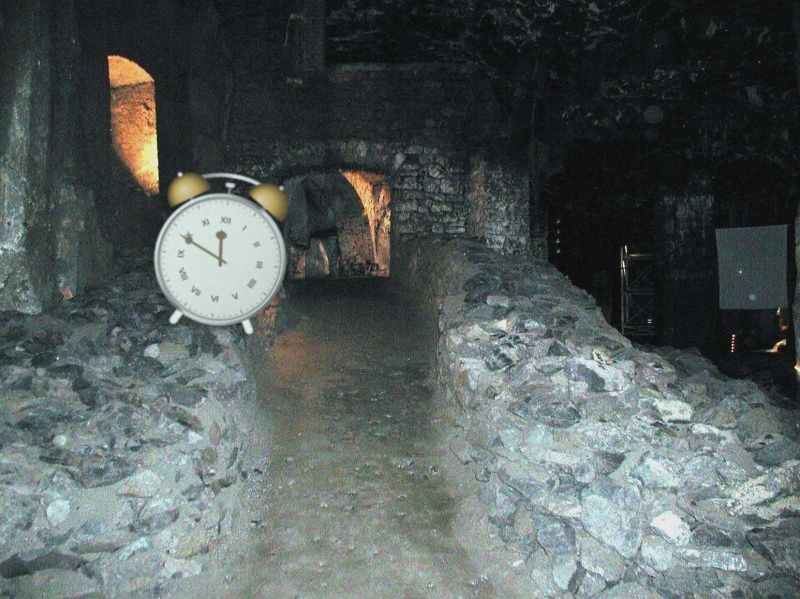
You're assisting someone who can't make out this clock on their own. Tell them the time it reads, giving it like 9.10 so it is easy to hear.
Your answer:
11.49
